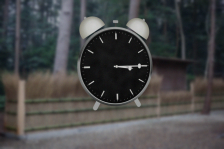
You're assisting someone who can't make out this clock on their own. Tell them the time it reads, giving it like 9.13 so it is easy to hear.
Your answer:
3.15
